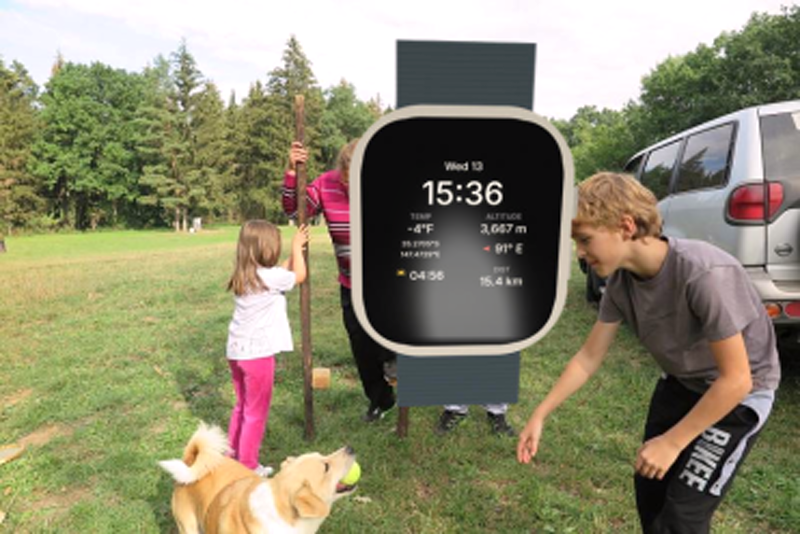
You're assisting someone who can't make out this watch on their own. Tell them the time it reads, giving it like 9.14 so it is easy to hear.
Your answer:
15.36
